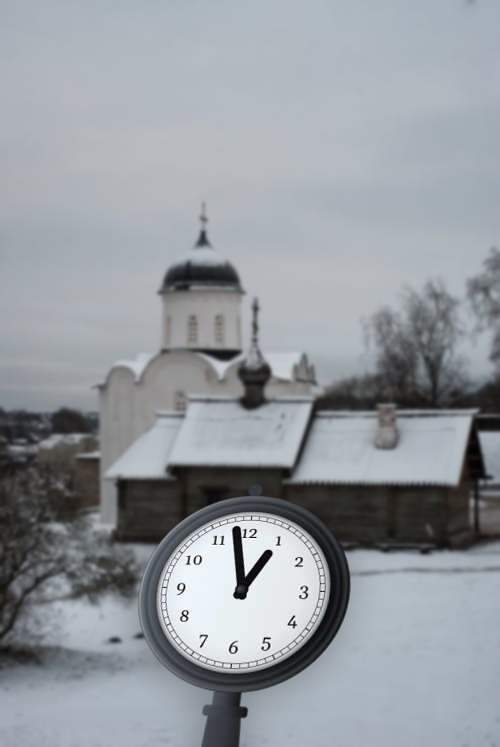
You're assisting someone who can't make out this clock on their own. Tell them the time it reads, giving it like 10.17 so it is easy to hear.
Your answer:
12.58
